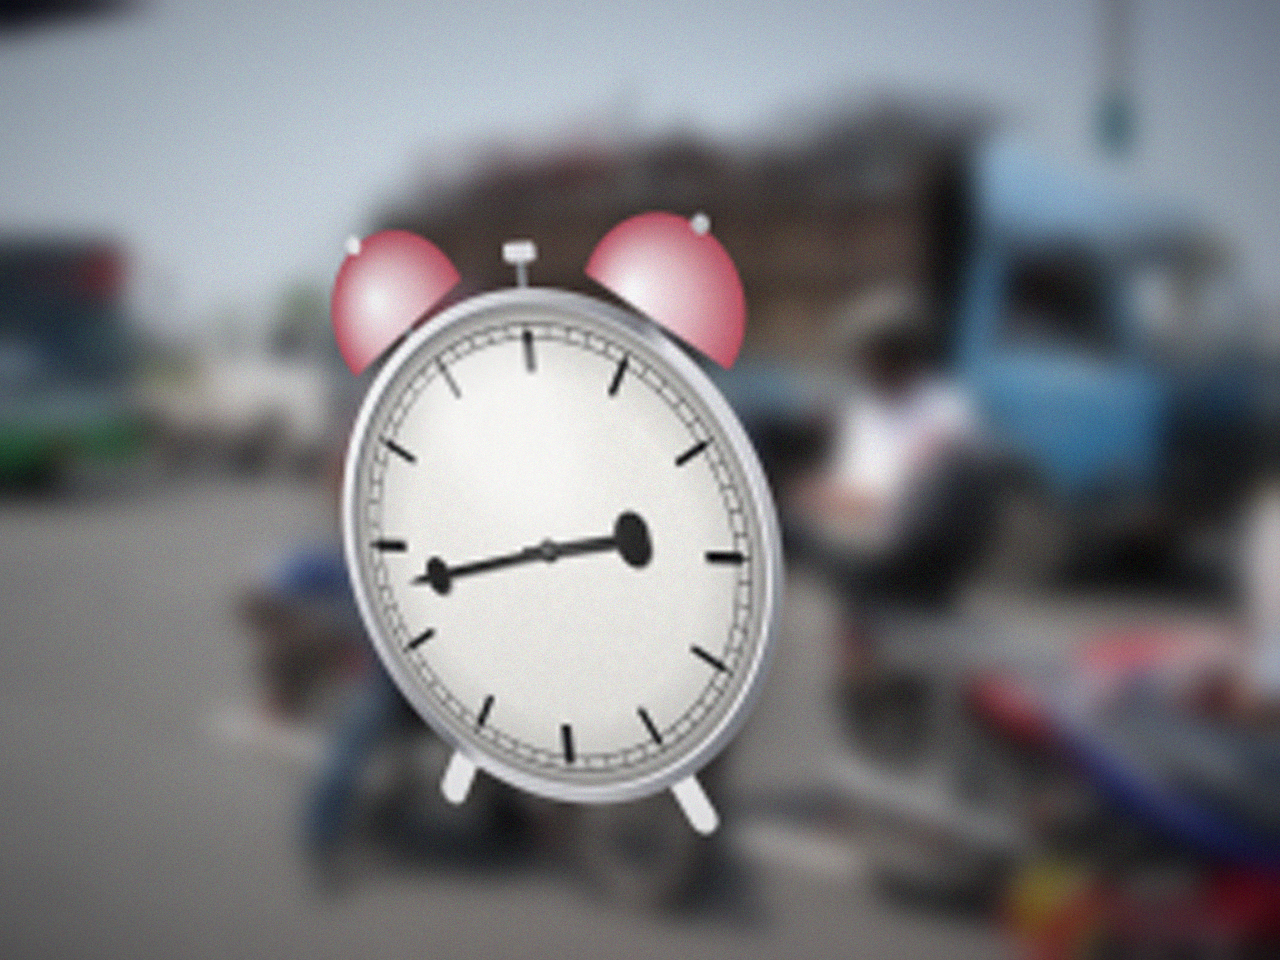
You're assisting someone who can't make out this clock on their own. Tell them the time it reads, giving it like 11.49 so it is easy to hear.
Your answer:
2.43
